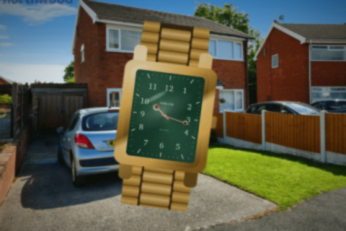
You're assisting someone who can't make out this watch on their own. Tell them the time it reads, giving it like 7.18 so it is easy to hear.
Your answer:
10.17
